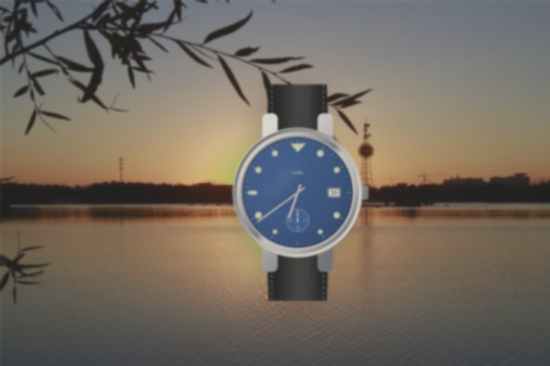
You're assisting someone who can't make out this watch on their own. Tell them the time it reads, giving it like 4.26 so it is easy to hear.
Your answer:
6.39
